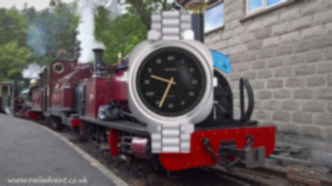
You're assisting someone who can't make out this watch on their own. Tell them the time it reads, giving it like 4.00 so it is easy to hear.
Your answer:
9.34
